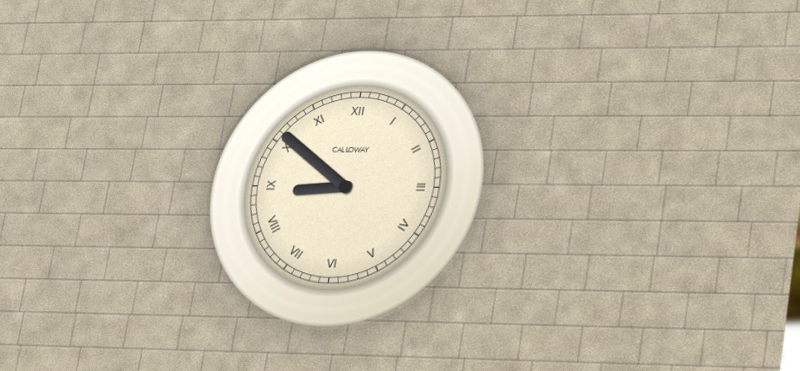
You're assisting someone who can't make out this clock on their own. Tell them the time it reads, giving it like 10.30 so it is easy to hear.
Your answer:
8.51
